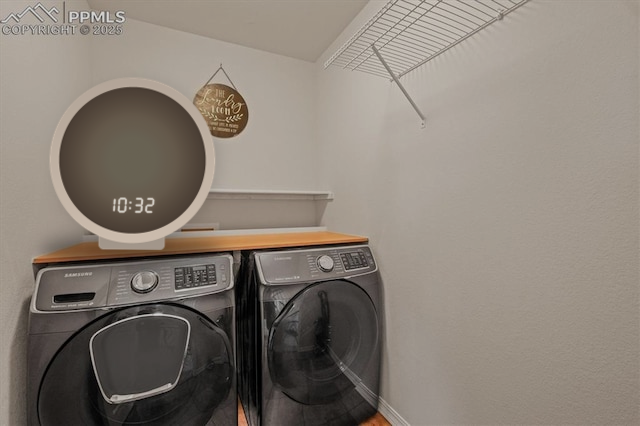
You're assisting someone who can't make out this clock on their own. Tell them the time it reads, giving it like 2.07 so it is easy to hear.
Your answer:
10.32
